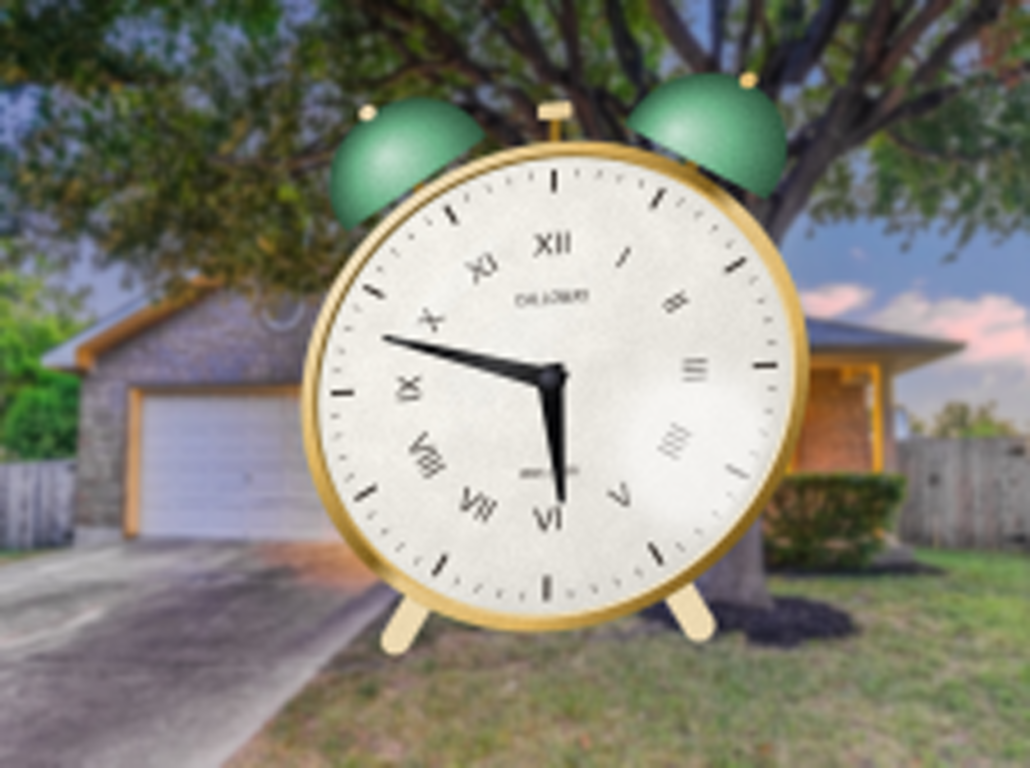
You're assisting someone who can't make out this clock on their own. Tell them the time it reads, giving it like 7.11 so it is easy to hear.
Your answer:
5.48
